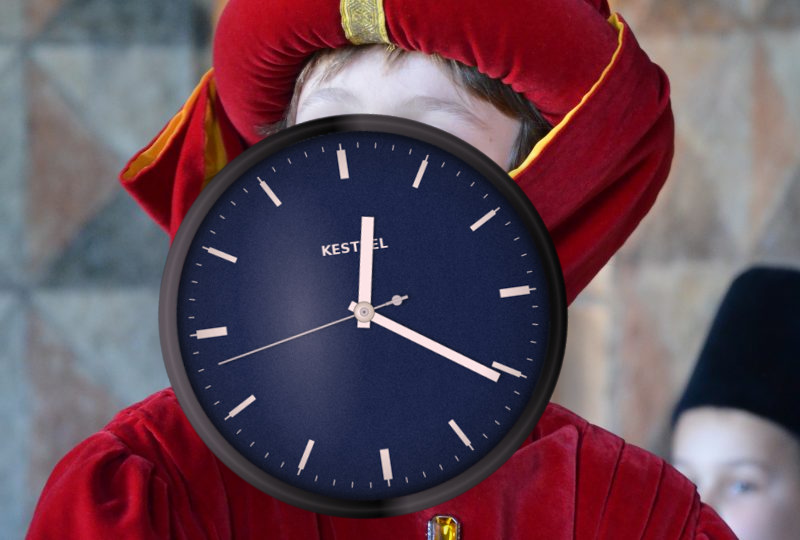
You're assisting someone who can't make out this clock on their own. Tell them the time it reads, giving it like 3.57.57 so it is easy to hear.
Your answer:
12.20.43
